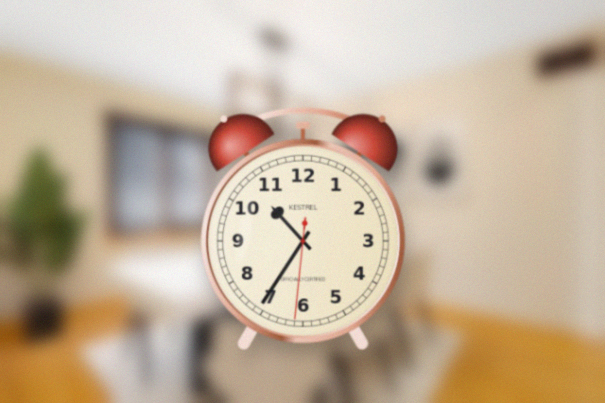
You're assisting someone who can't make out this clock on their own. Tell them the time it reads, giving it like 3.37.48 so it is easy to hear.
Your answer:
10.35.31
